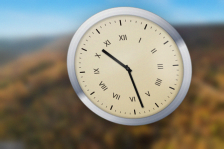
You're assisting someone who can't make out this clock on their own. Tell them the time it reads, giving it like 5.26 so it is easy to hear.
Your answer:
10.28
